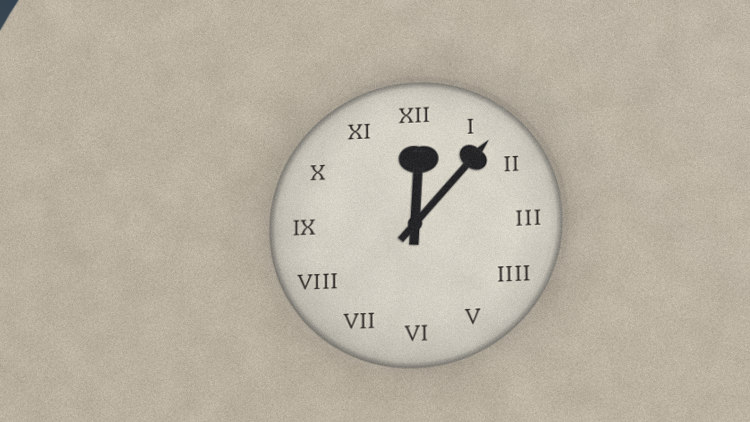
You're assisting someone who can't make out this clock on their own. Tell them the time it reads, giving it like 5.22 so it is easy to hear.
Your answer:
12.07
